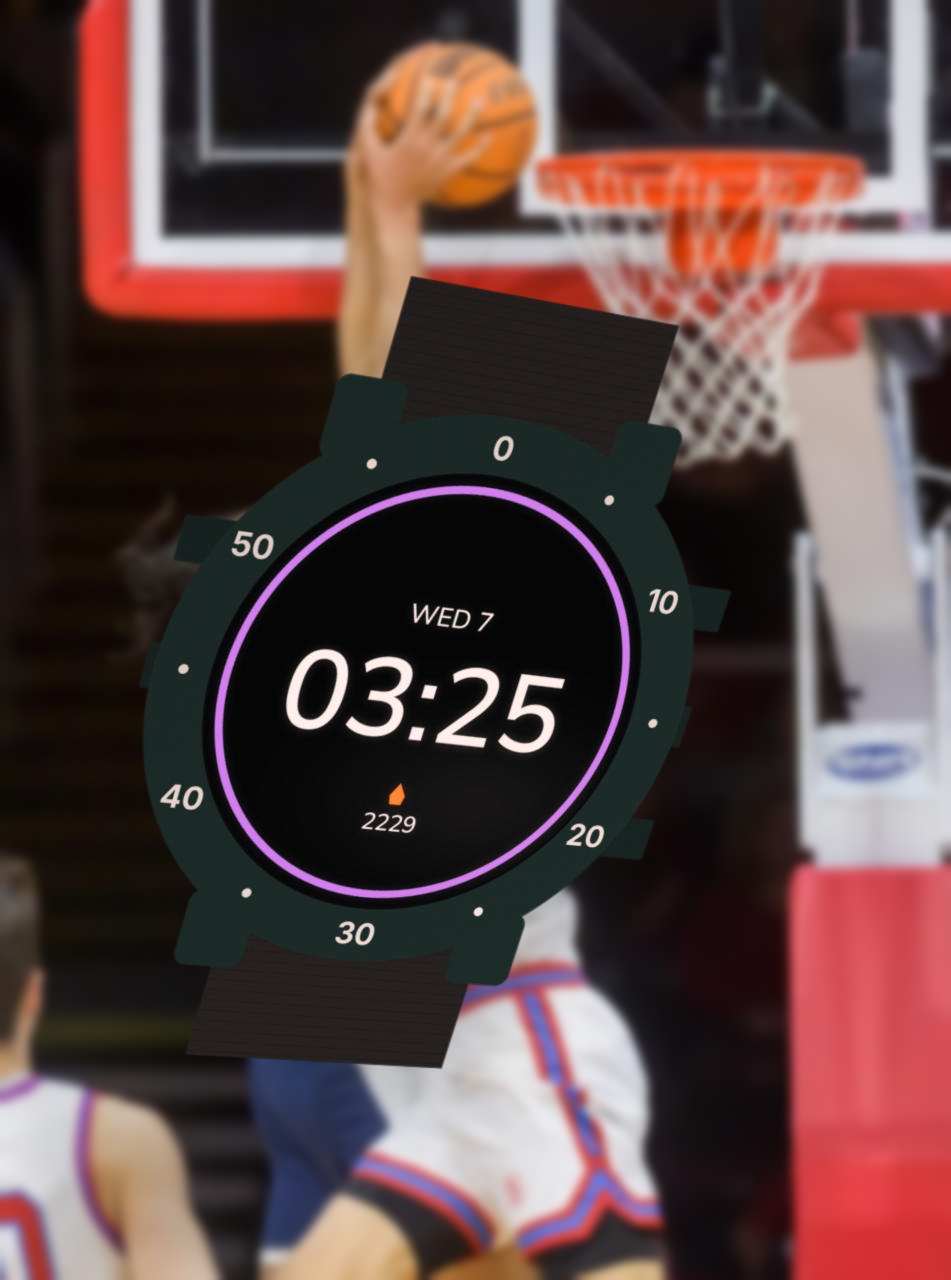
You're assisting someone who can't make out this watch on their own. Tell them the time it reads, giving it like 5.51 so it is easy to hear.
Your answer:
3.25
